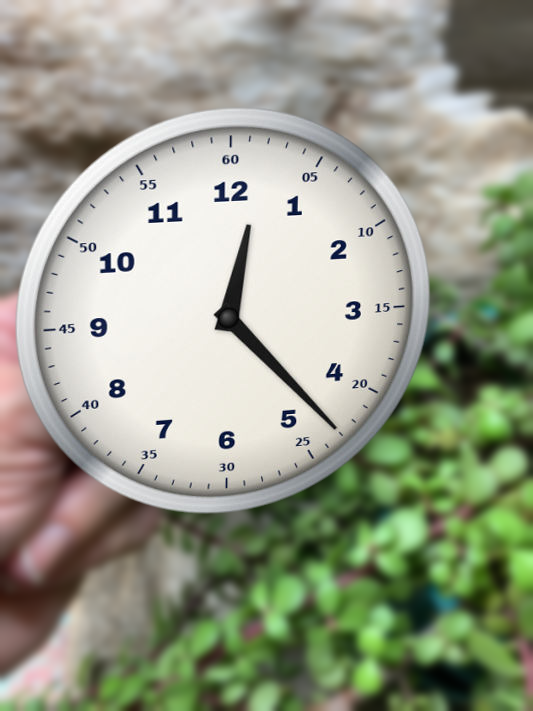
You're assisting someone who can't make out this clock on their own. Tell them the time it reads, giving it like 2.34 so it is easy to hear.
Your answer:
12.23
